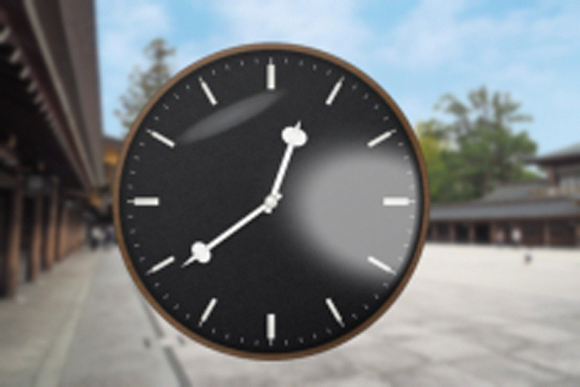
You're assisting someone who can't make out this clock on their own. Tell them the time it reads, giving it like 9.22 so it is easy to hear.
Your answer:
12.39
